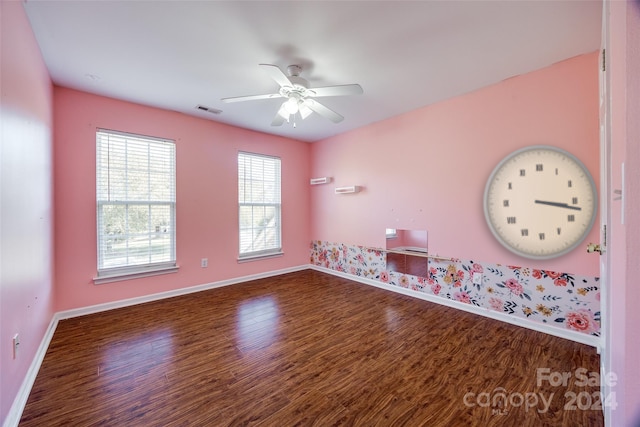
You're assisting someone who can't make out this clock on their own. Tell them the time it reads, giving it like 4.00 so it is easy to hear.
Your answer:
3.17
